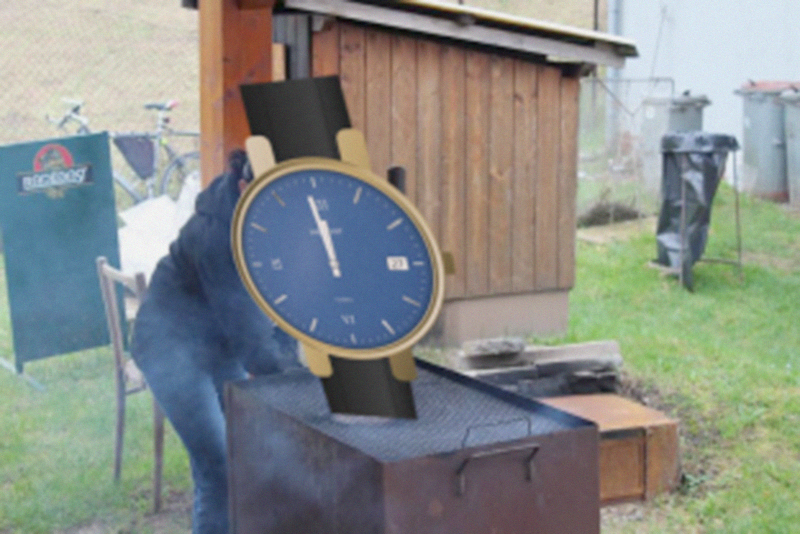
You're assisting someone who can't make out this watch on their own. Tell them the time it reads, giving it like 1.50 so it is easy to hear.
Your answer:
11.59
